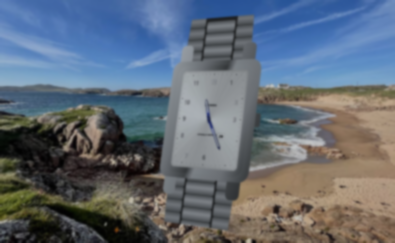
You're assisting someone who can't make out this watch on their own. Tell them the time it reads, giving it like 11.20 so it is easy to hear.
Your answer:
11.25
